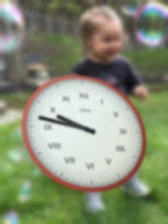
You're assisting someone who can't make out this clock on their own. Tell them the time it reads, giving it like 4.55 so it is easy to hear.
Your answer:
9.47
